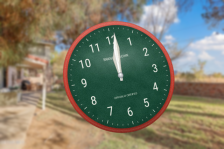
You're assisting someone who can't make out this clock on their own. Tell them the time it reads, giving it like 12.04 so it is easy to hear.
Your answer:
12.01
